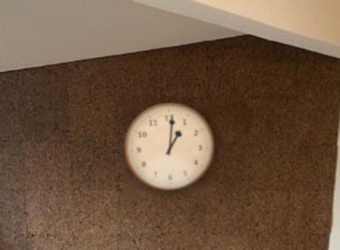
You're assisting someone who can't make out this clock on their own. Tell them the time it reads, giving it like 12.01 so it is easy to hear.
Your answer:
1.01
